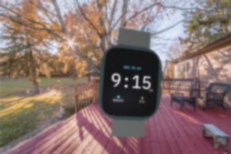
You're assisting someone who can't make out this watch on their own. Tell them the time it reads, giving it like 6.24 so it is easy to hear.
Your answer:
9.15
